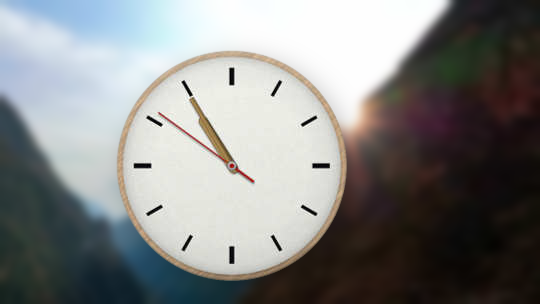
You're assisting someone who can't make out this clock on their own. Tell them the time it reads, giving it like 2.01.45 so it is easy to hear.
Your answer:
10.54.51
